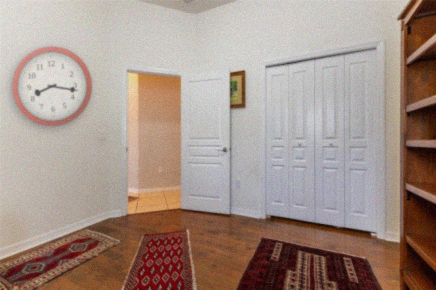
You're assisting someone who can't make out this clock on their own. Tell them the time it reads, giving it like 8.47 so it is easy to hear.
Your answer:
8.17
